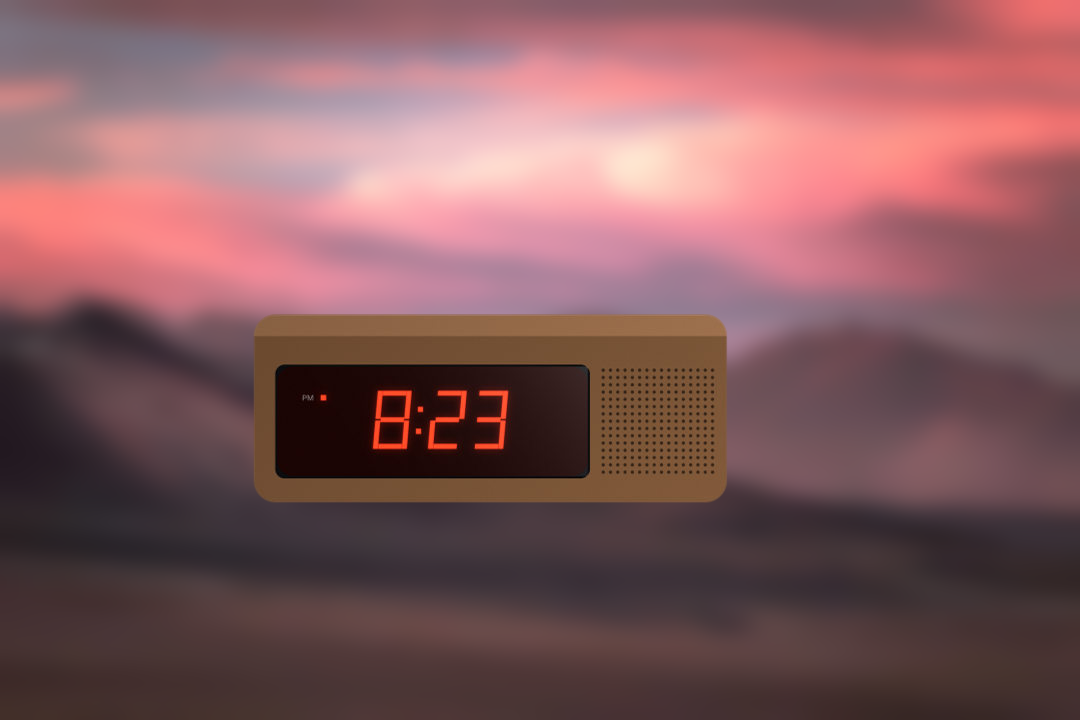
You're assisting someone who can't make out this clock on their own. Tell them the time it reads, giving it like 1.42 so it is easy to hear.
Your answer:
8.23
